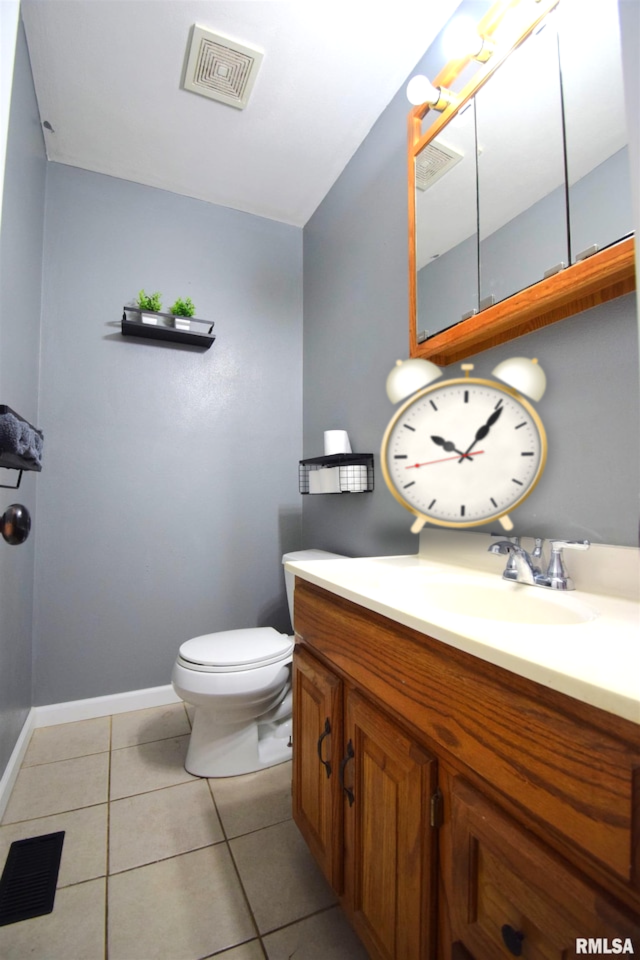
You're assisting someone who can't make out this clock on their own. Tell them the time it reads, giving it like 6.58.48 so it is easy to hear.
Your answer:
10.05.43
